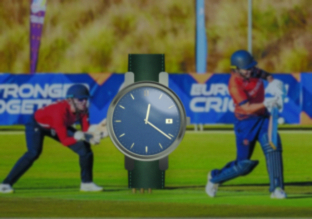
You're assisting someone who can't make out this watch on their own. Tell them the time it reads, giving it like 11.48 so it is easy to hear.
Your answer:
12.21
